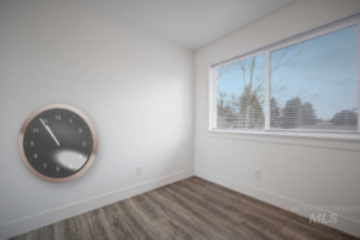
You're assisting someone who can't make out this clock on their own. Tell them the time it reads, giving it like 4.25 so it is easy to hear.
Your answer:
10.54
